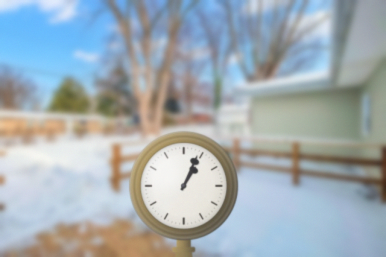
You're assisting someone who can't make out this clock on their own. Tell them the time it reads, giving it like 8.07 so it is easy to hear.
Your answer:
1.04
